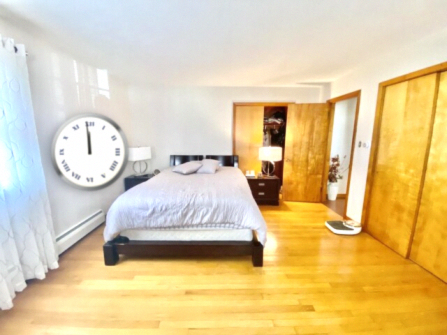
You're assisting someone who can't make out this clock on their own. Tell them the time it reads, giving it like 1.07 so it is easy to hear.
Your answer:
11.59
